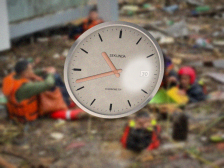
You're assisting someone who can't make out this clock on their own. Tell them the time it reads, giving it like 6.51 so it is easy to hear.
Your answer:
10.42
